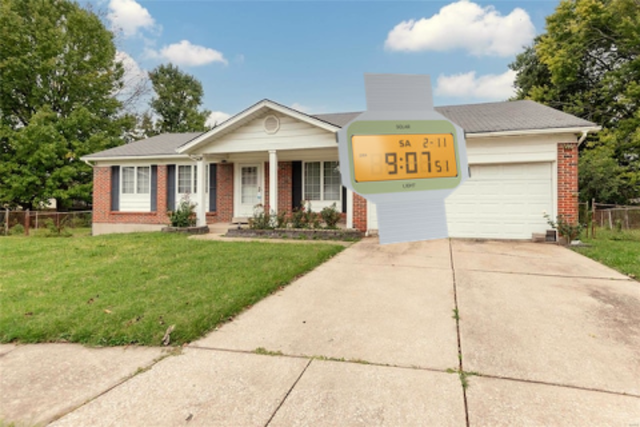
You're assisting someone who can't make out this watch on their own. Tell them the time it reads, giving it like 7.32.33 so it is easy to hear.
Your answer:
9.07.51
